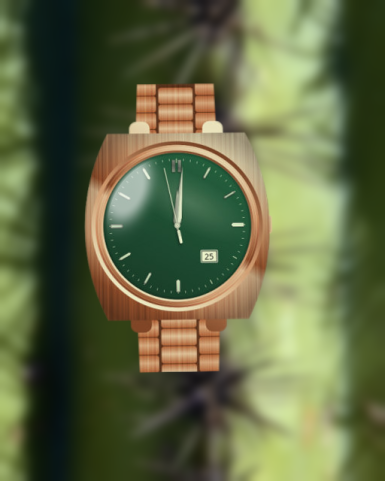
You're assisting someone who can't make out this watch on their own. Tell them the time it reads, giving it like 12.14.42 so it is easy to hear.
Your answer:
12.00.58
